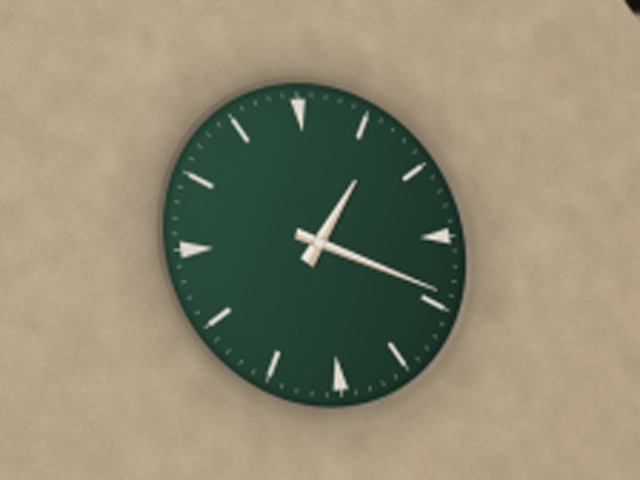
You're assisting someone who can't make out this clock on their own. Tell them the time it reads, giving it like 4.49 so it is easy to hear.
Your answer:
1.19
